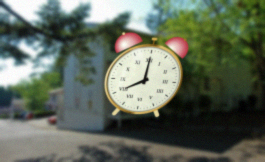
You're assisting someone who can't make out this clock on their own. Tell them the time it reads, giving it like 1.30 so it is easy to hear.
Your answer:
8.00
